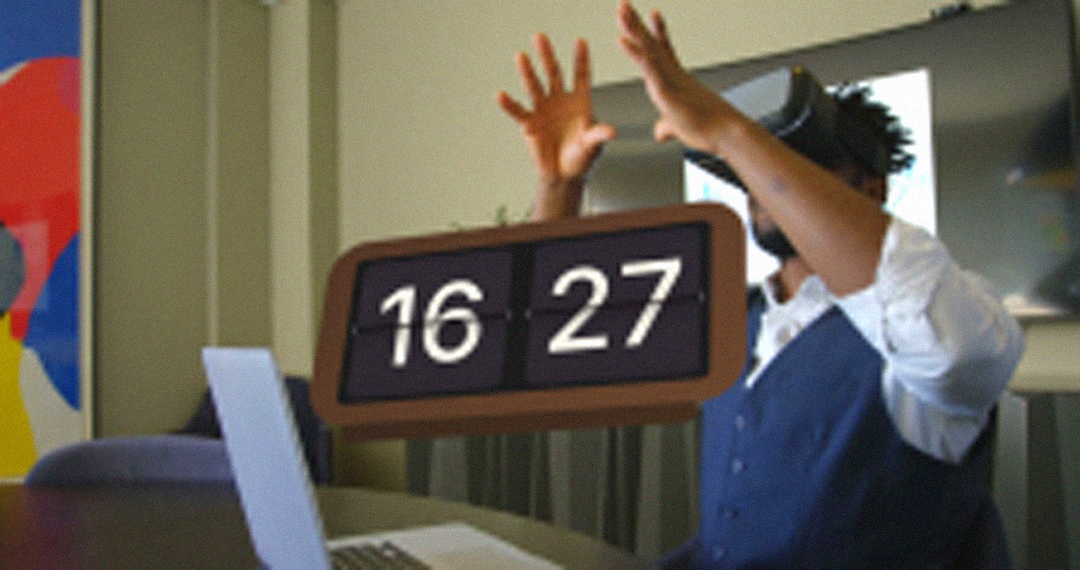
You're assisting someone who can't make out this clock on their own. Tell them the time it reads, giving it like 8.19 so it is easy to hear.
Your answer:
16.27
